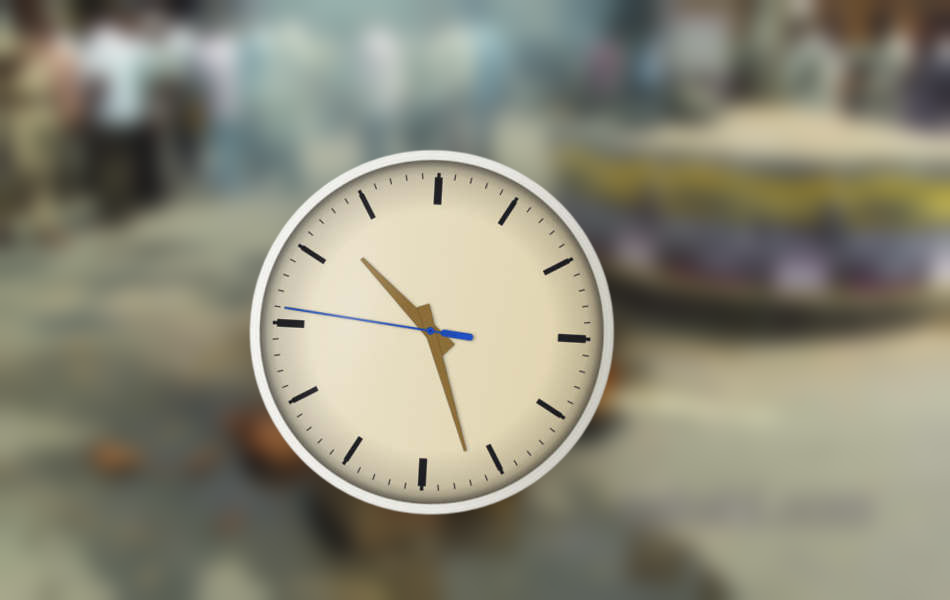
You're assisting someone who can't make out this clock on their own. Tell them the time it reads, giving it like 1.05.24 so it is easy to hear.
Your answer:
10.26.46
